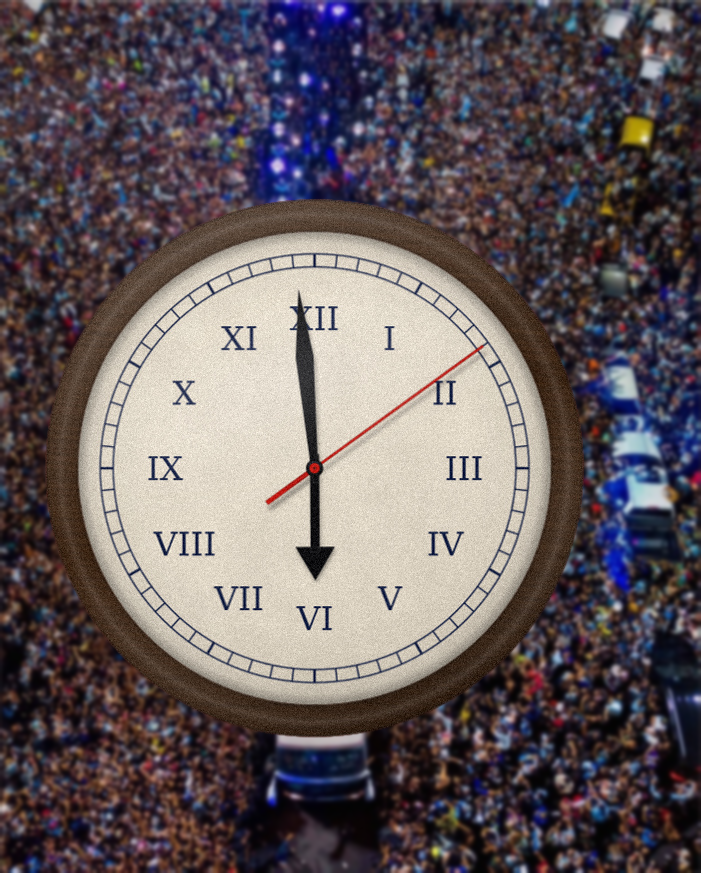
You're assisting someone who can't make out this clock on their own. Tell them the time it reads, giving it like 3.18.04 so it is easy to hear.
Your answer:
5.59.09
